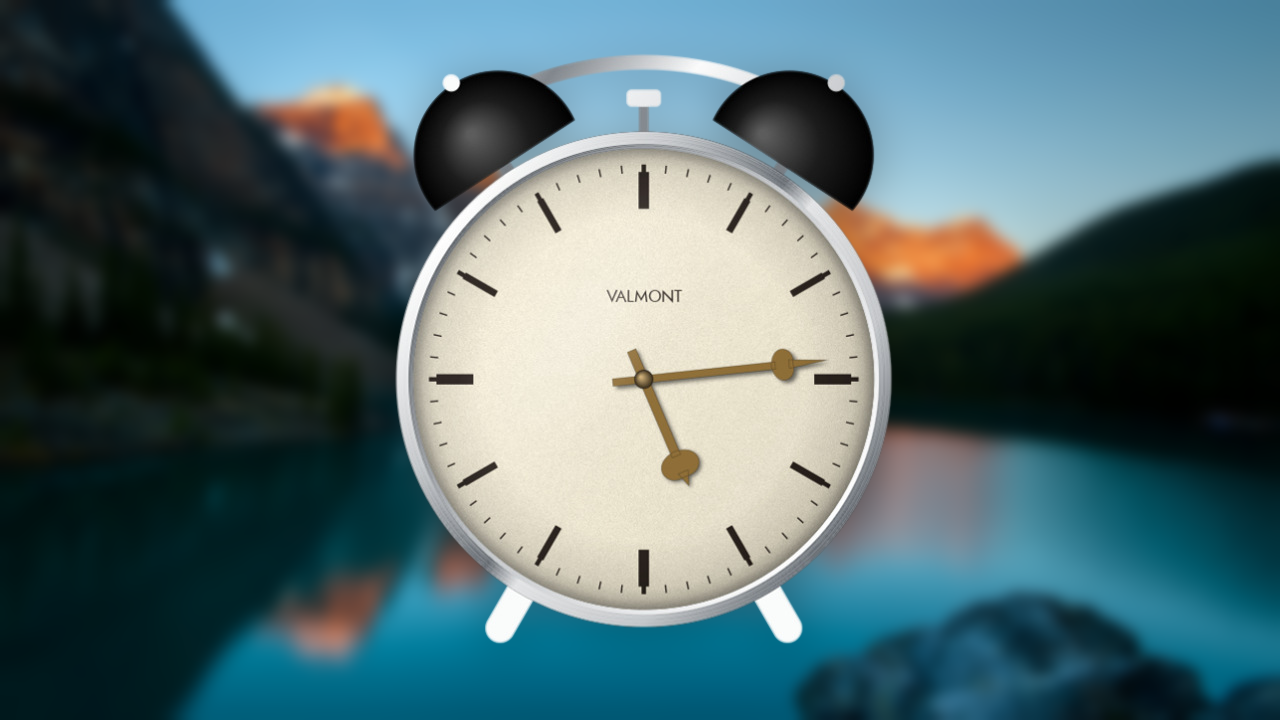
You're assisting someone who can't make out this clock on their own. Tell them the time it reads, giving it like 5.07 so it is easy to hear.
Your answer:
5.14
